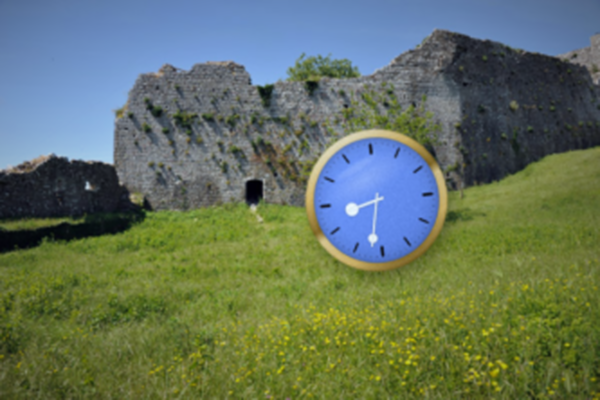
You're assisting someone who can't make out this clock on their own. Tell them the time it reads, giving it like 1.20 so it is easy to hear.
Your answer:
8.32
